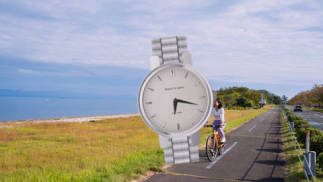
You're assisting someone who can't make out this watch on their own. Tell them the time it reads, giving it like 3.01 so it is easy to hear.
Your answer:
6.18
